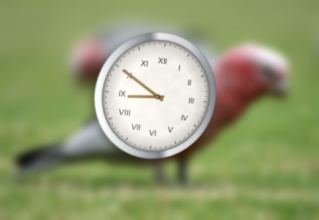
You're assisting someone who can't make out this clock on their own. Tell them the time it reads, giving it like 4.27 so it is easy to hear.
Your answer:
8.50
